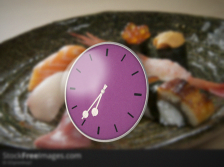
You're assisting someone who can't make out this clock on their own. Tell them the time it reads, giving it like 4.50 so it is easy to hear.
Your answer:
6.36
